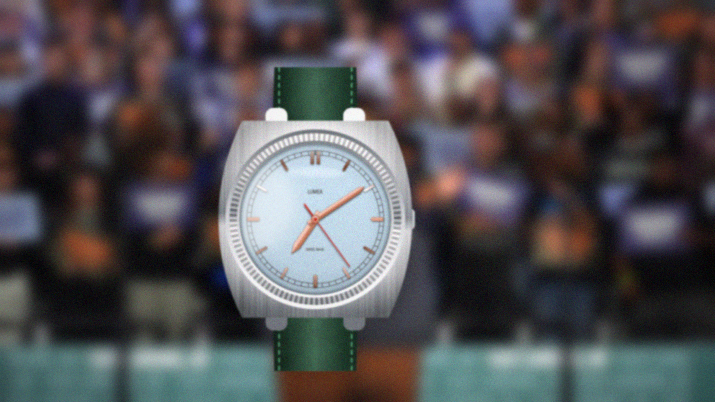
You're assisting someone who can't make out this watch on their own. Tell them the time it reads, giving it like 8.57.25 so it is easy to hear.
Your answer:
7.09.24
